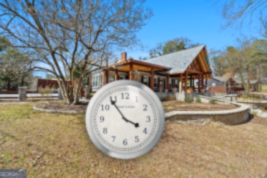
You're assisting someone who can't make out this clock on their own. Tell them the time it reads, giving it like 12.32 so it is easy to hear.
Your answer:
3.54
